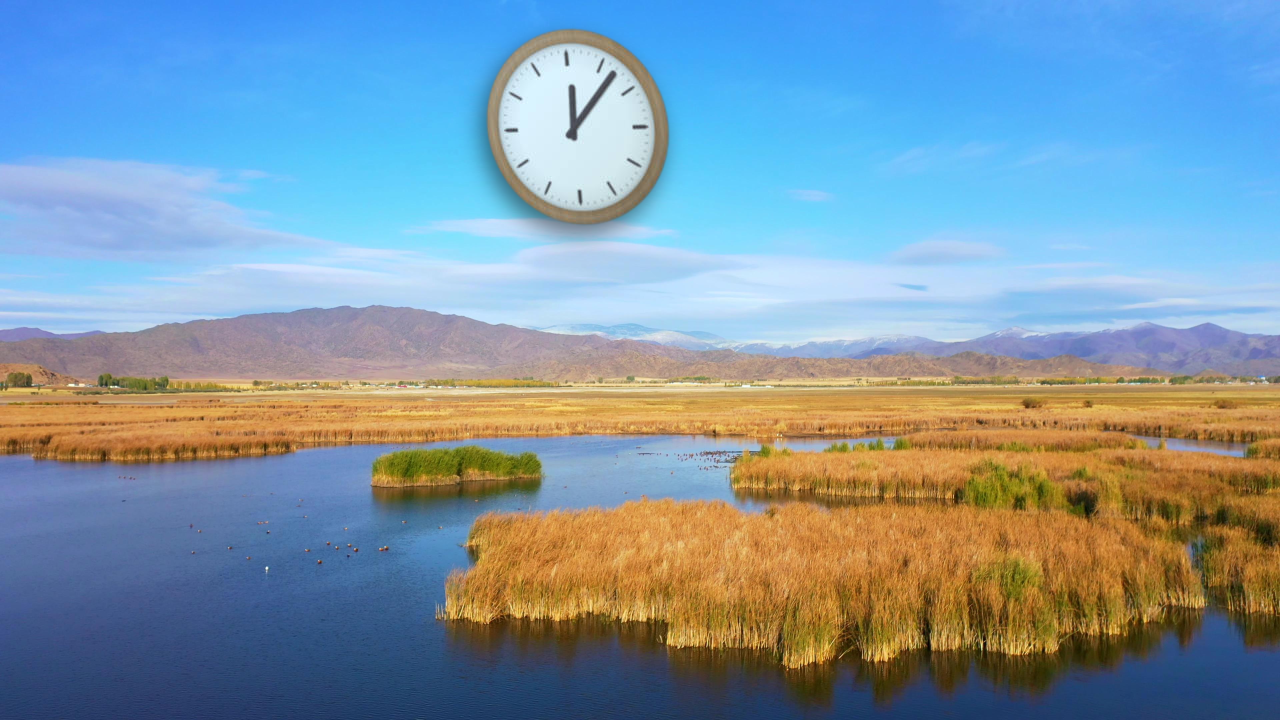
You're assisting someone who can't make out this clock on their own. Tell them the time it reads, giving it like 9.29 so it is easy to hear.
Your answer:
12.07
